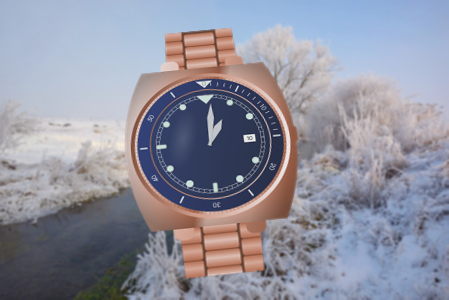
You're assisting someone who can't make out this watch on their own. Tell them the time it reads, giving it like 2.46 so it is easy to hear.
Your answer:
1.01
